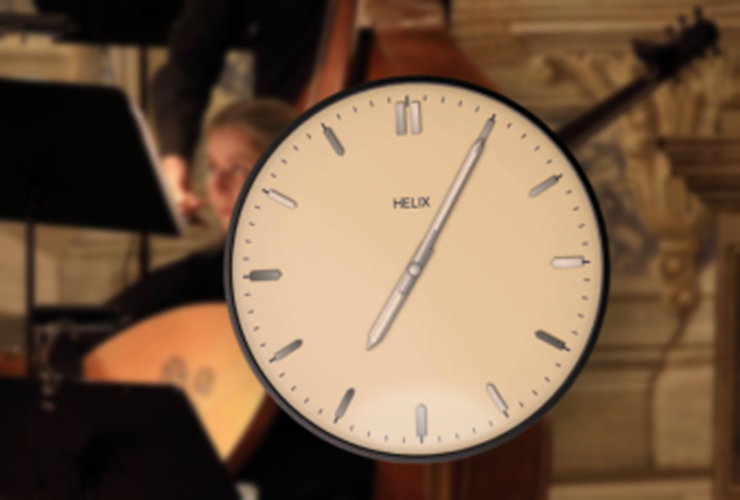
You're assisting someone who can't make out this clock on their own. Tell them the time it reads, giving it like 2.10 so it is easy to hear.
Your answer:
7.05
